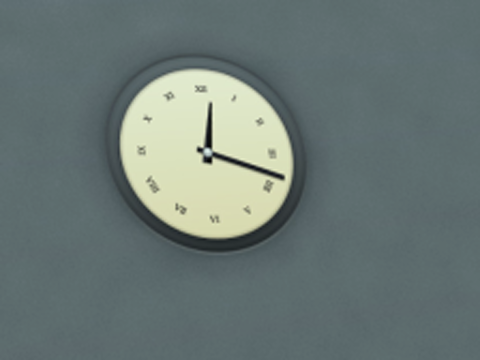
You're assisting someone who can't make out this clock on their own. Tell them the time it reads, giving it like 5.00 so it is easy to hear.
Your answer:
12.18
